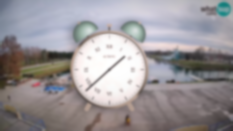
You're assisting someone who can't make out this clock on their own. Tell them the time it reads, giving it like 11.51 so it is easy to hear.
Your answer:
1.38
